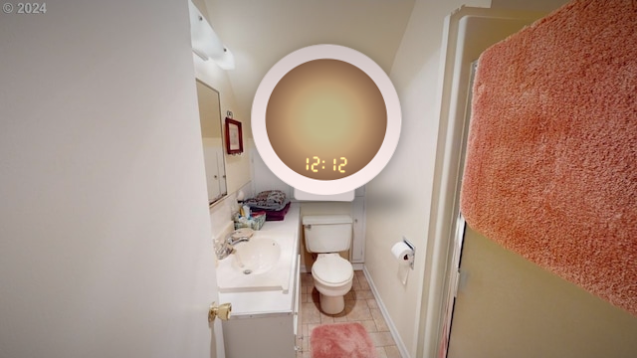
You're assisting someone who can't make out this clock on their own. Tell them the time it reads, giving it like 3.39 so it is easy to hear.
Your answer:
12.12
